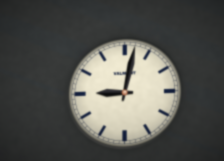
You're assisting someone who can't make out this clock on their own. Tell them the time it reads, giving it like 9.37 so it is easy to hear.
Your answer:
9.02
